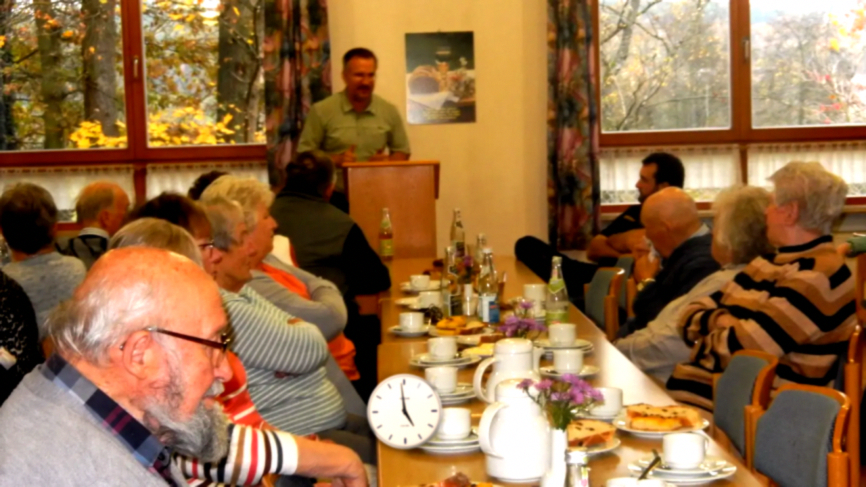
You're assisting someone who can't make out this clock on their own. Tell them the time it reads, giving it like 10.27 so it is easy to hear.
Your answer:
4.59
